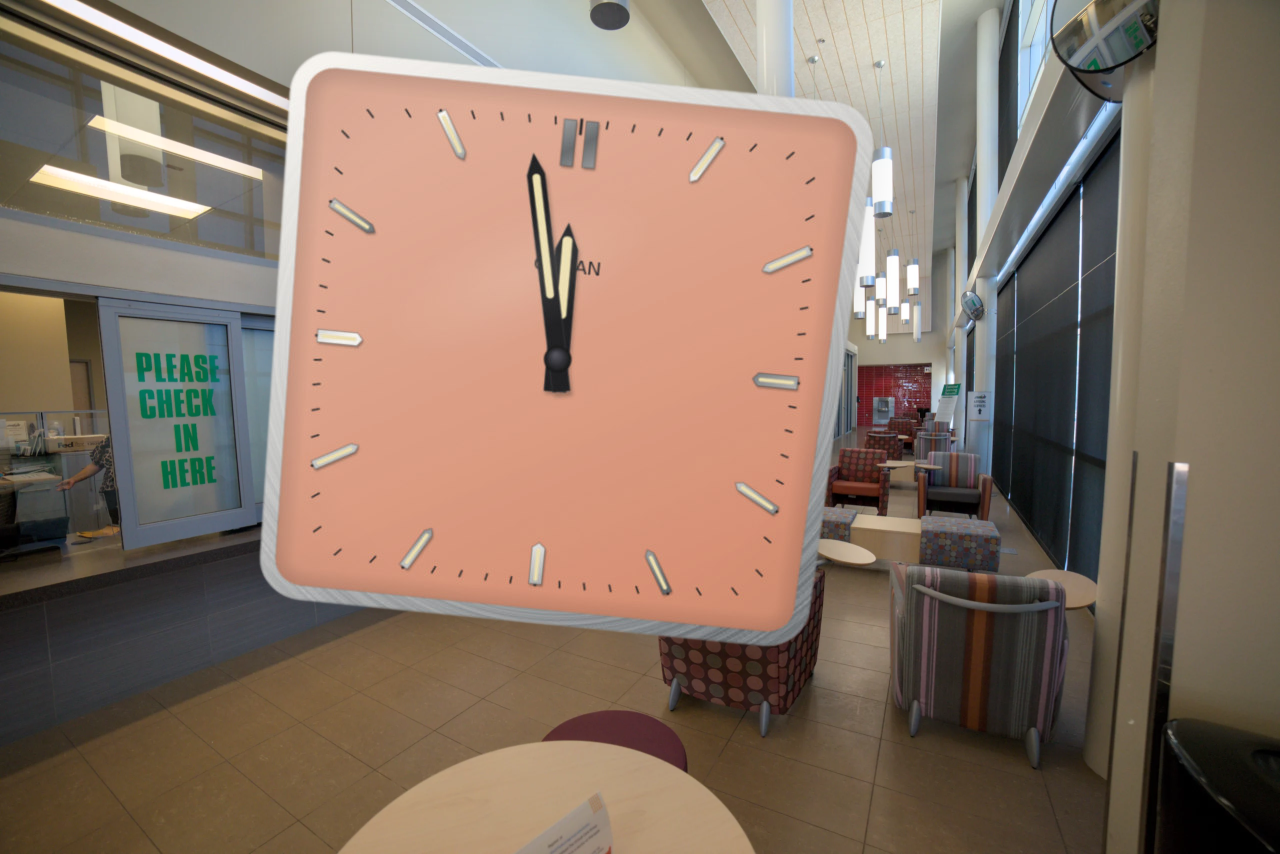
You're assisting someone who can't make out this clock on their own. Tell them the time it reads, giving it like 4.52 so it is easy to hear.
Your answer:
11.58
